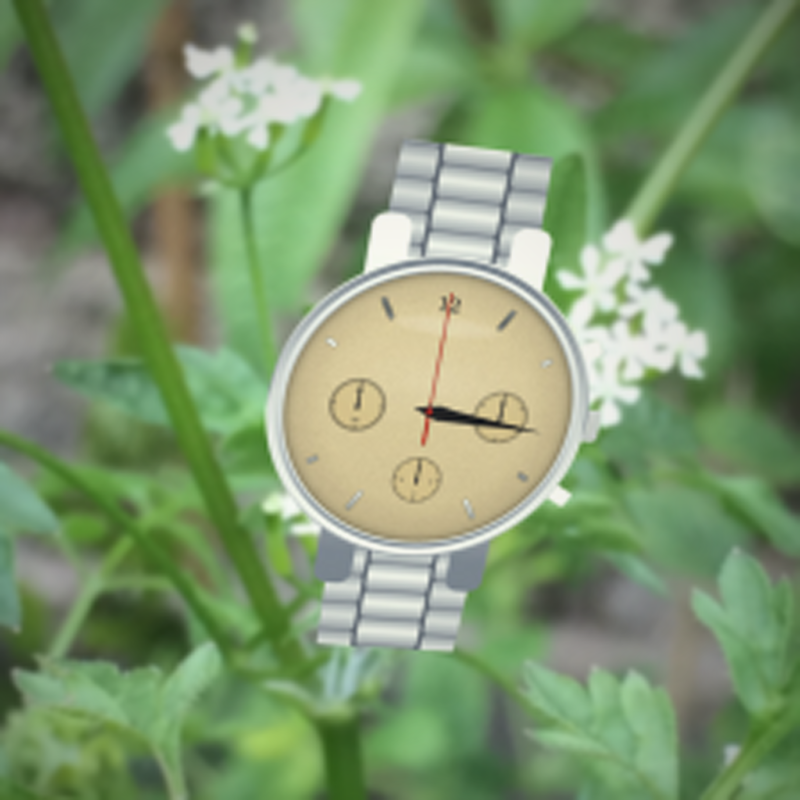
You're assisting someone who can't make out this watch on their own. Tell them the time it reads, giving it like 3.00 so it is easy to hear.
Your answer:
3.16
